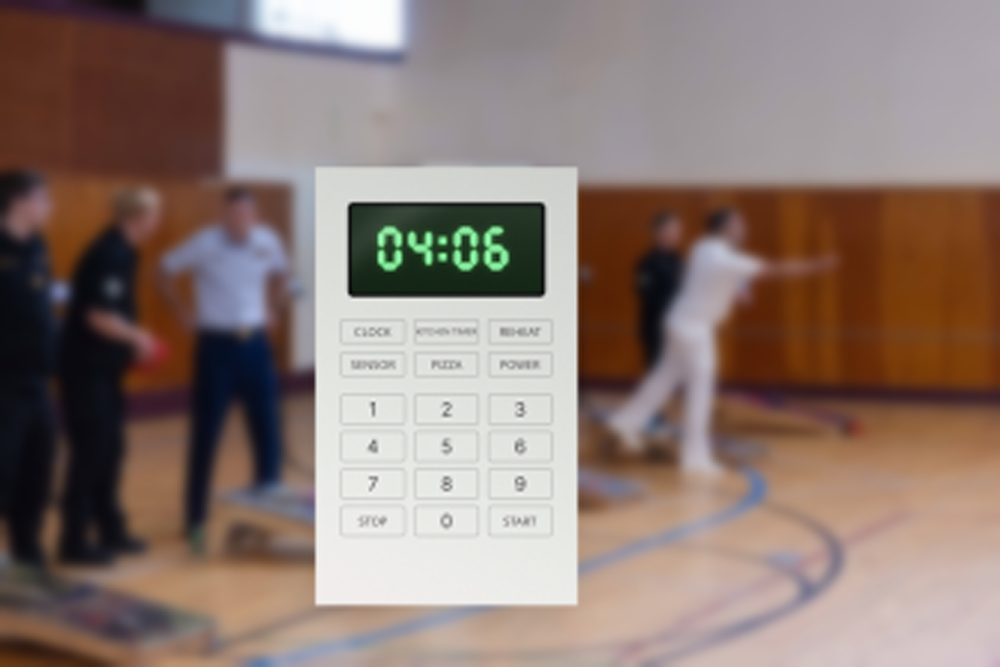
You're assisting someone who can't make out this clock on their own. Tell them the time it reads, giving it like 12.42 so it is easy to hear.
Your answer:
4.06
